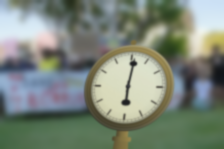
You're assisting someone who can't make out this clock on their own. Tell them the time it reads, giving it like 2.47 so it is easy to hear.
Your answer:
6.01
